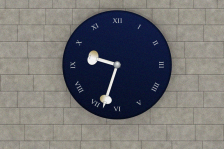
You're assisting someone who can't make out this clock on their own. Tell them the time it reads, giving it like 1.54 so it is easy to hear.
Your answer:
9.33
